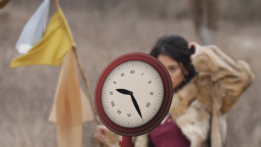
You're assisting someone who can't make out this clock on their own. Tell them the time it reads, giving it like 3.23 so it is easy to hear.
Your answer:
9.25
